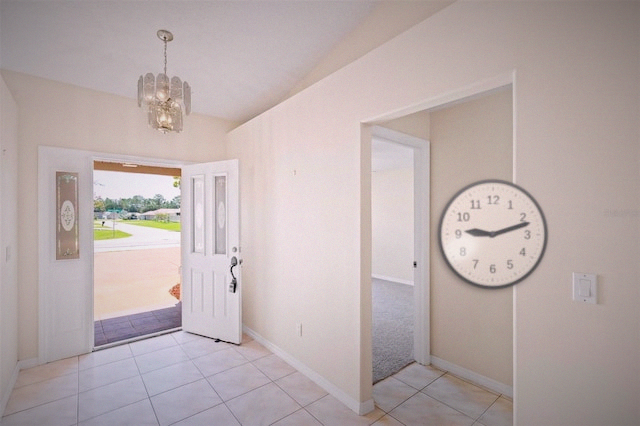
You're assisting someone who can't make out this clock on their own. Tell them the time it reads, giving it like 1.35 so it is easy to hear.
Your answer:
9.12
